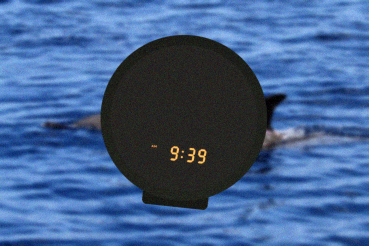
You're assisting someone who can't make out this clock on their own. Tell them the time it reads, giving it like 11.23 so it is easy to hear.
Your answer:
9.39
